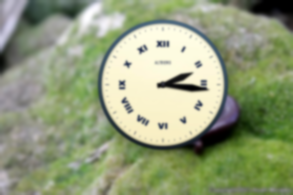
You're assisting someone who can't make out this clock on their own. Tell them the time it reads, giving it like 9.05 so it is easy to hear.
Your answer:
2.16
